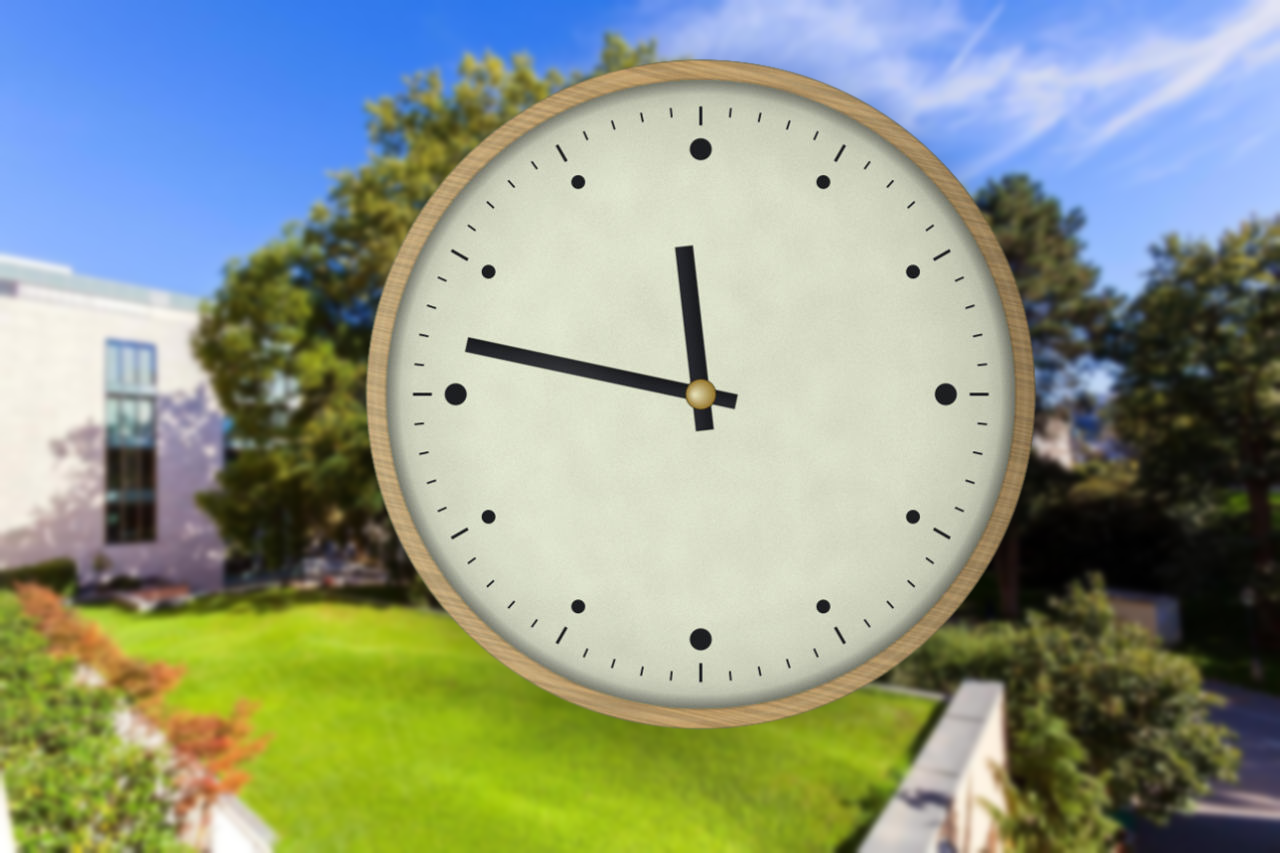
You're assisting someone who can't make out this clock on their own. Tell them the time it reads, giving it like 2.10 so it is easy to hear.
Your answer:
11.47
